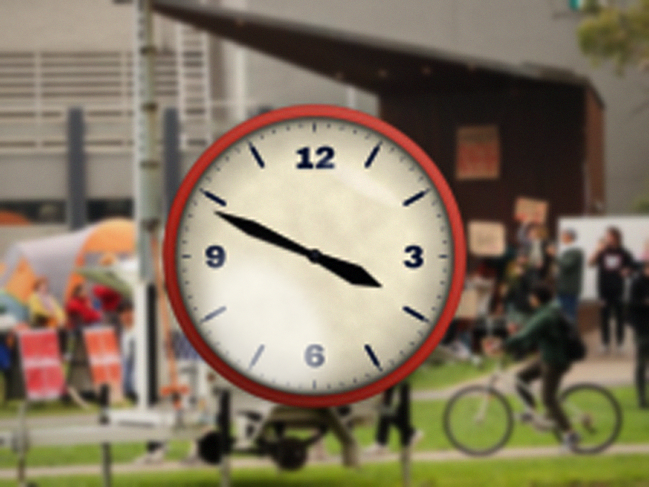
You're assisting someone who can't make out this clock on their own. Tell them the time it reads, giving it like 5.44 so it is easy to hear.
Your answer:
3.49
